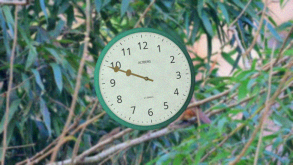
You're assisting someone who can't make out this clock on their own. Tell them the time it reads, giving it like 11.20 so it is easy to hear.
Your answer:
9.49
